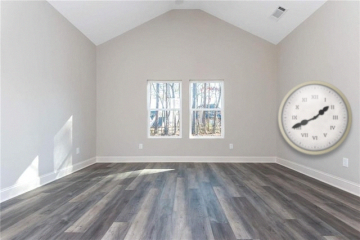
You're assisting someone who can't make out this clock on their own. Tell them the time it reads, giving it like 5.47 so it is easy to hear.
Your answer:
1.41
